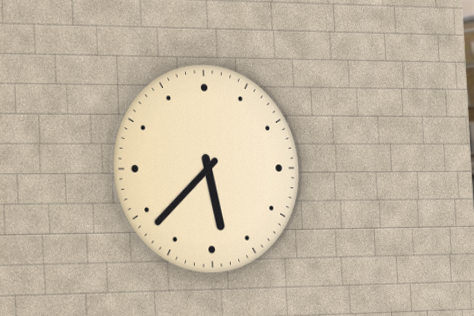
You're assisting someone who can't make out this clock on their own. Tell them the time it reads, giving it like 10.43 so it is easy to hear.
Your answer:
5.38
